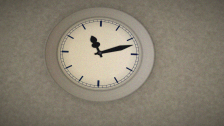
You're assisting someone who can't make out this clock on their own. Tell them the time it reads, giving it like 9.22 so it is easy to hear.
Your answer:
11.12
